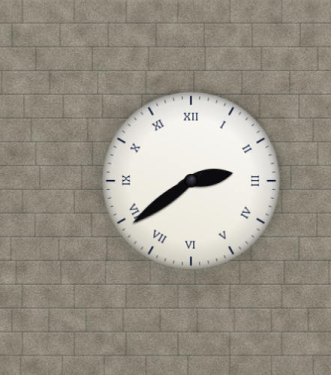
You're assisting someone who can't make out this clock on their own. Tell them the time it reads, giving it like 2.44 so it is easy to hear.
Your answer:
2.39
